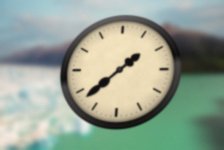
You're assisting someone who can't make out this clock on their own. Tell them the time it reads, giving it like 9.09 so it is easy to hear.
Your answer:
1.38
